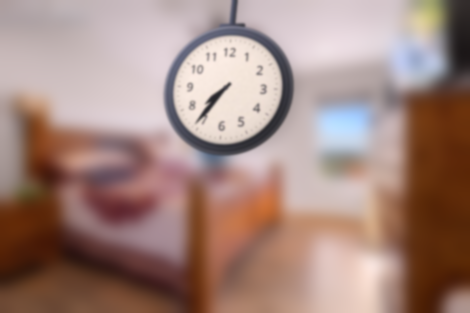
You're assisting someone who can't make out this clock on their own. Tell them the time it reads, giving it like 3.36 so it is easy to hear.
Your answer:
7.36
